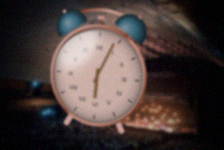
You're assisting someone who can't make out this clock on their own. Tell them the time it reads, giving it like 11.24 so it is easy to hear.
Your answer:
6.04
